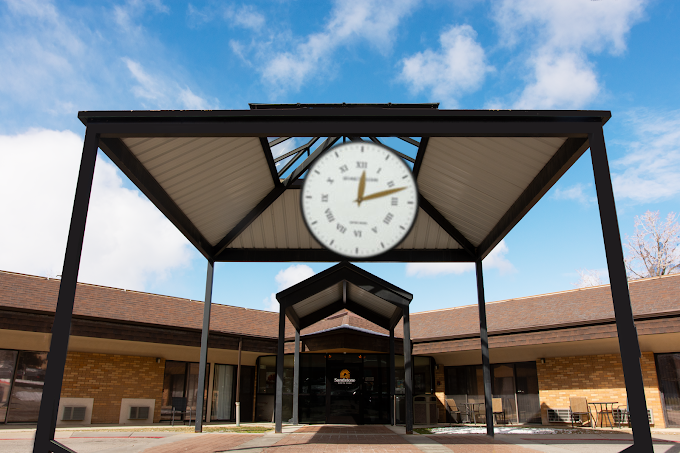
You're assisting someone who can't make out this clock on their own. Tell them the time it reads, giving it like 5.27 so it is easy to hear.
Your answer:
12.12
